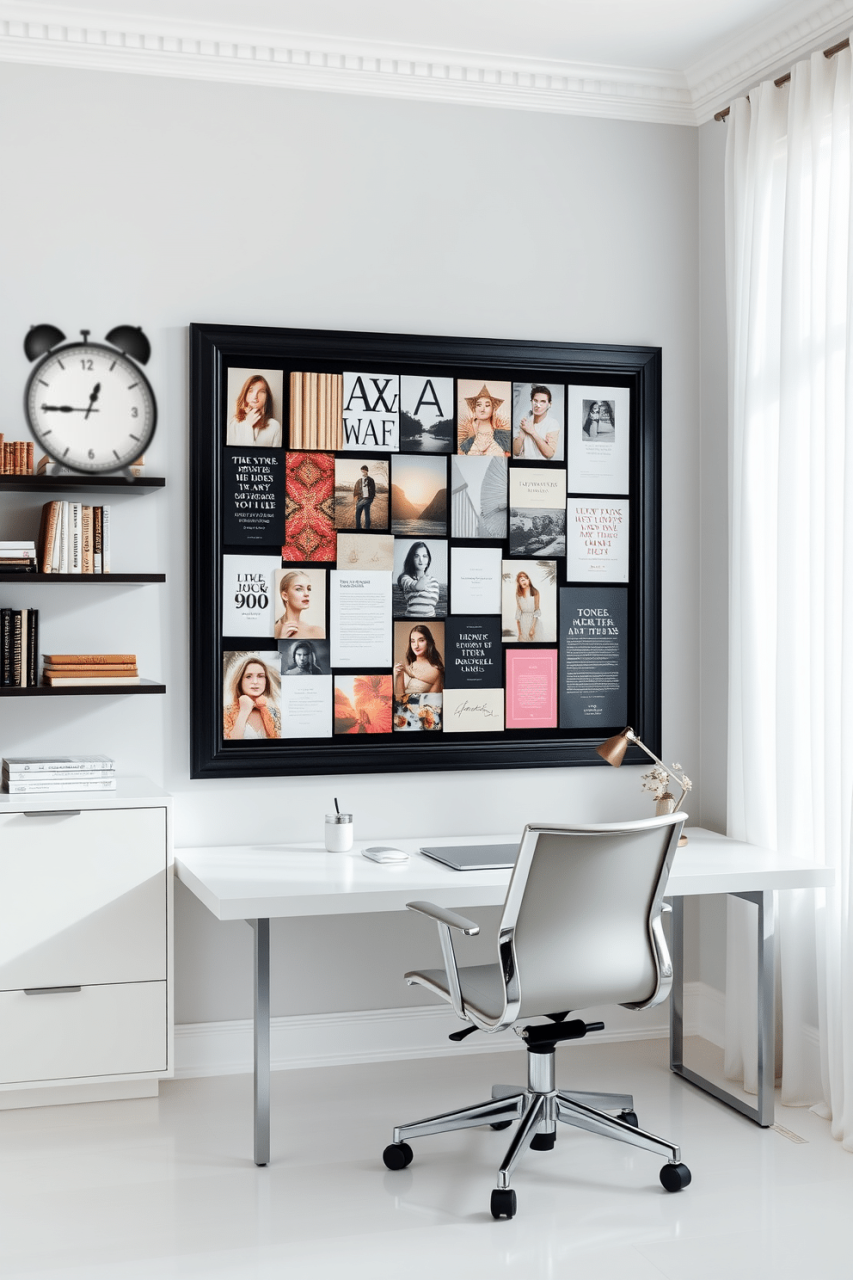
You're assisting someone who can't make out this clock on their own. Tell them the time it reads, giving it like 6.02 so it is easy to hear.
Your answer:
12.45
